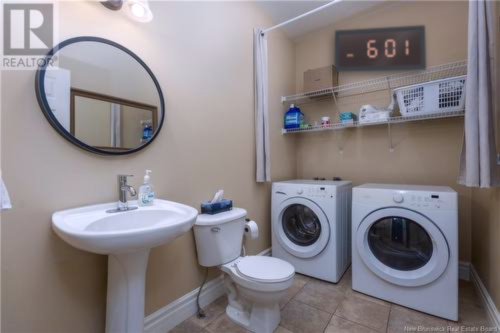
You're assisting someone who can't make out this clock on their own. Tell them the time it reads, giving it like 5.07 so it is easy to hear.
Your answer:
6.01
